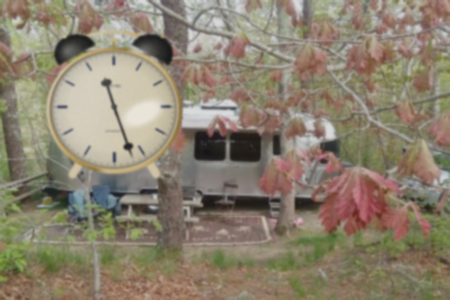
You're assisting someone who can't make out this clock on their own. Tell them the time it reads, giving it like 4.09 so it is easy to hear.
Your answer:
11.27
